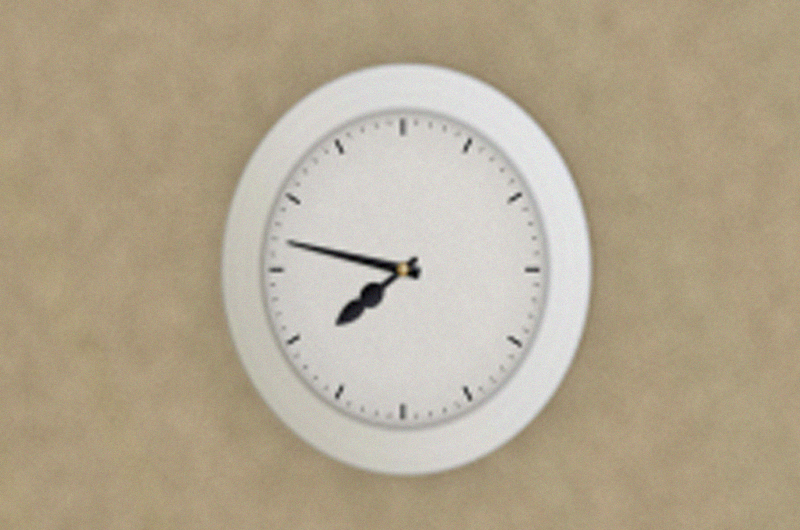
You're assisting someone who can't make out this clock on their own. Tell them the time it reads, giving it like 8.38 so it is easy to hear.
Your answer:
7.47
